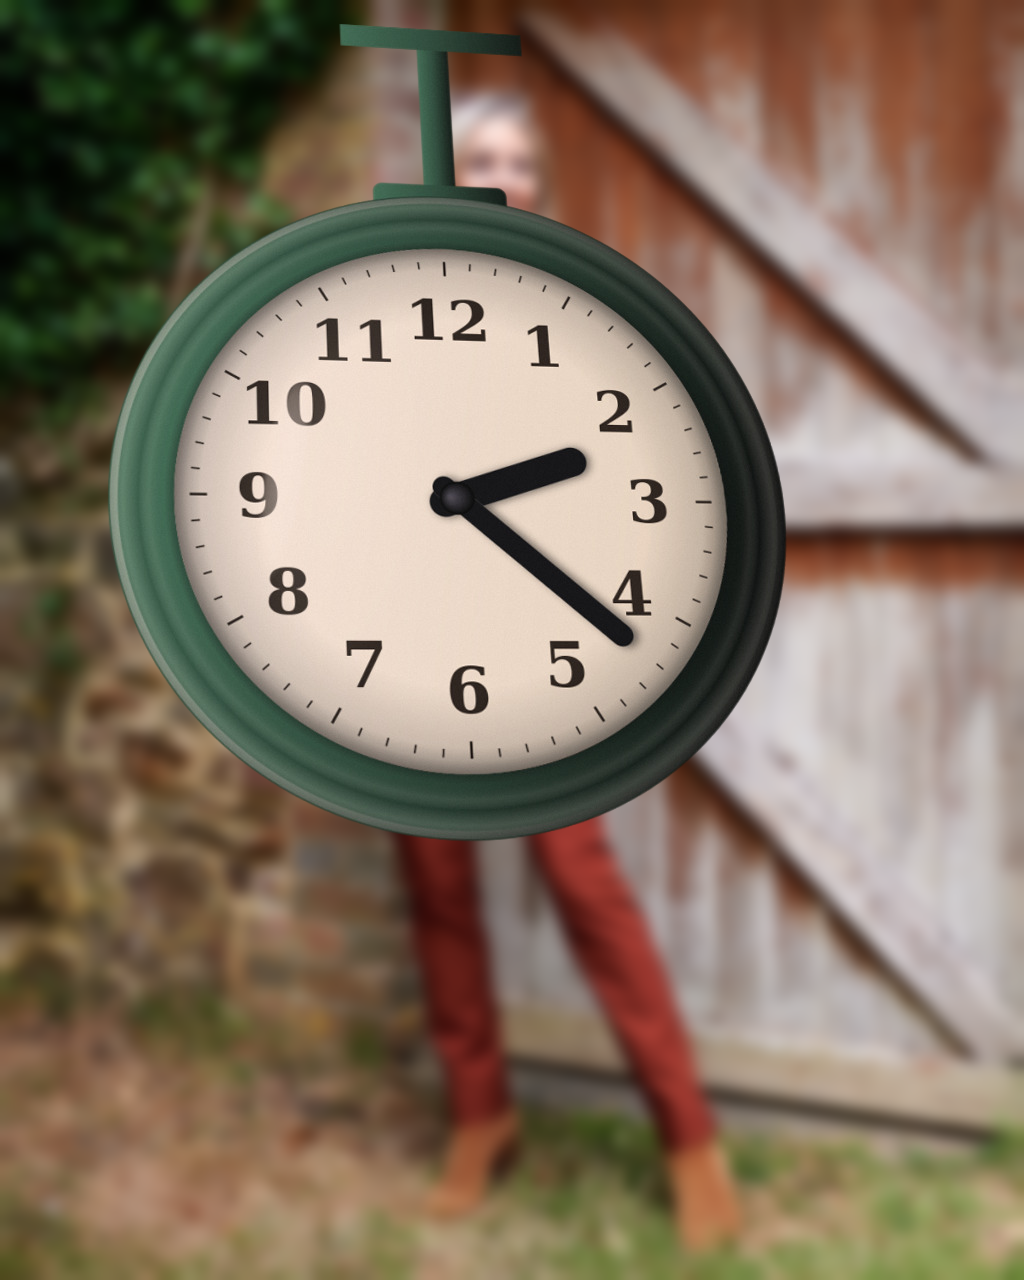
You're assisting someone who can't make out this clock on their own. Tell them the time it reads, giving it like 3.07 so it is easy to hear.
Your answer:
2.22
